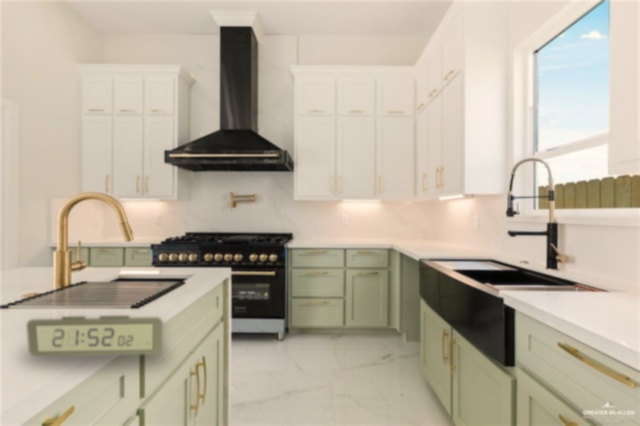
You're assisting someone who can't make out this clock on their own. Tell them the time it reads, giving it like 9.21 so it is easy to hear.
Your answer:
21.52
